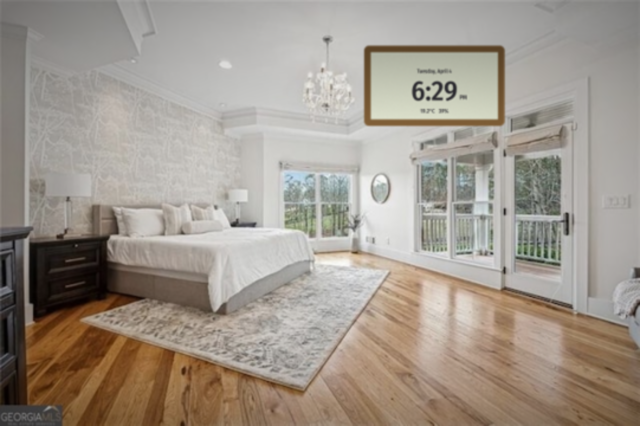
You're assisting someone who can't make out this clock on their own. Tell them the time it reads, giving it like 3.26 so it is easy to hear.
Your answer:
6.29
